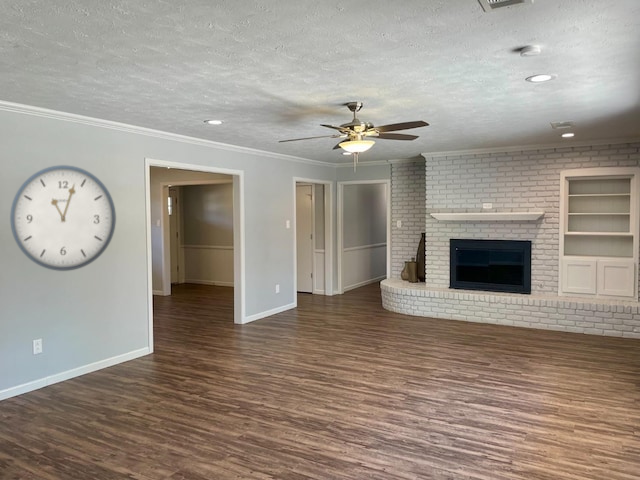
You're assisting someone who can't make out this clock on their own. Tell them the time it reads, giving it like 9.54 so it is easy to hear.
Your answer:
11.03
